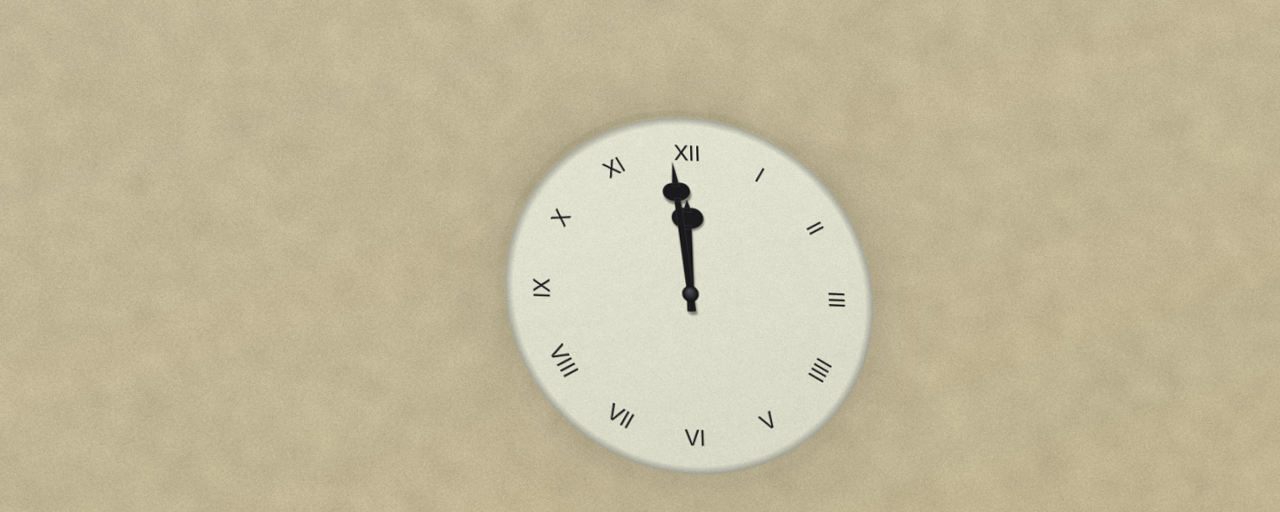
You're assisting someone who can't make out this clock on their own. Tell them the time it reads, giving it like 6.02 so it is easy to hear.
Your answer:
11.59
